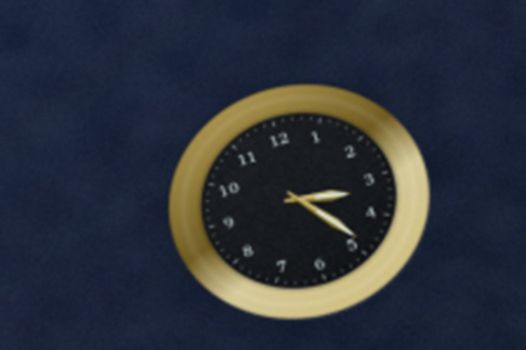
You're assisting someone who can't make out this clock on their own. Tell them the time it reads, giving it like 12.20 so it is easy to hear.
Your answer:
3.24
